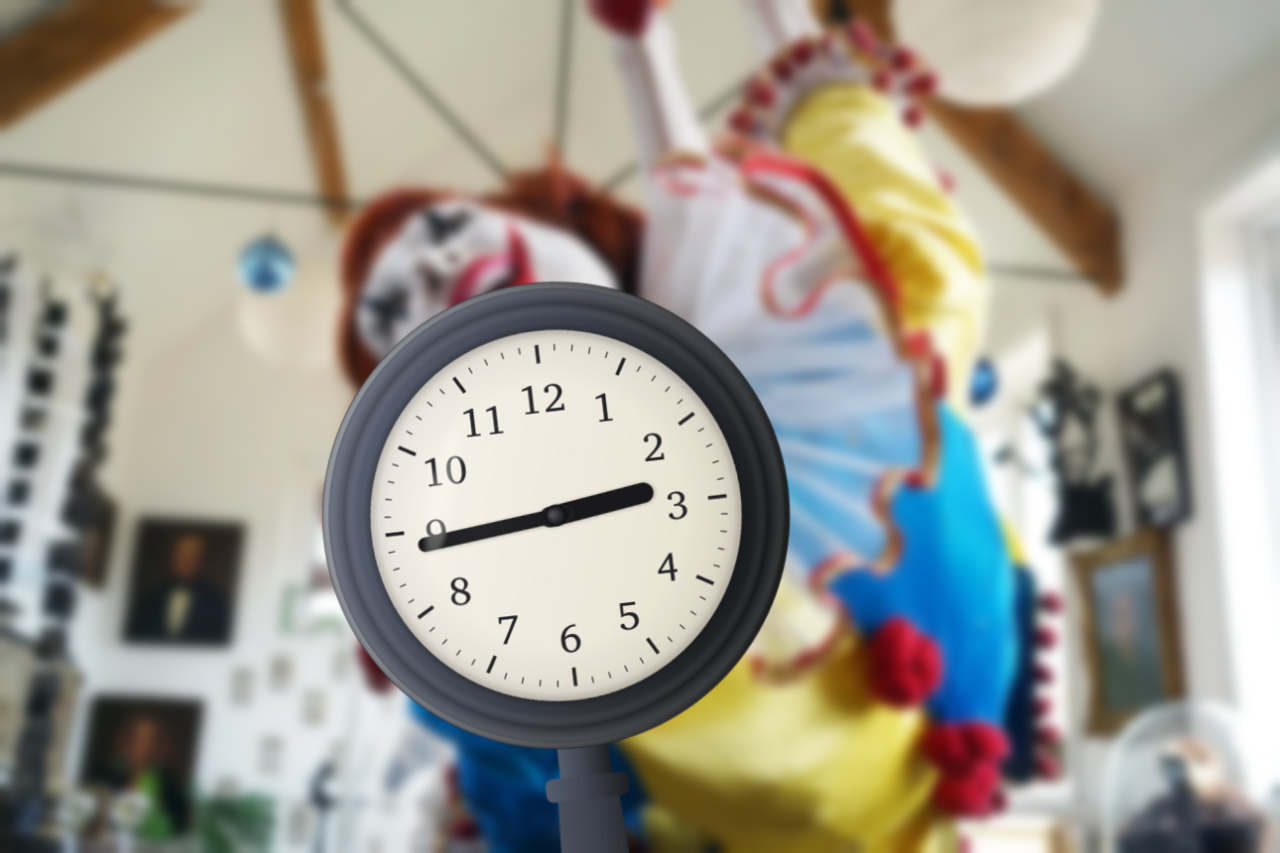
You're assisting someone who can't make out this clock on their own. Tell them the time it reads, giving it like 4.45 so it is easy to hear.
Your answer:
2.44
